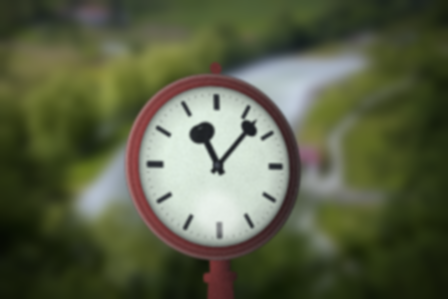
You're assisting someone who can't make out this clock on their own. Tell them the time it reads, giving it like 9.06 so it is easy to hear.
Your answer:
11.07
